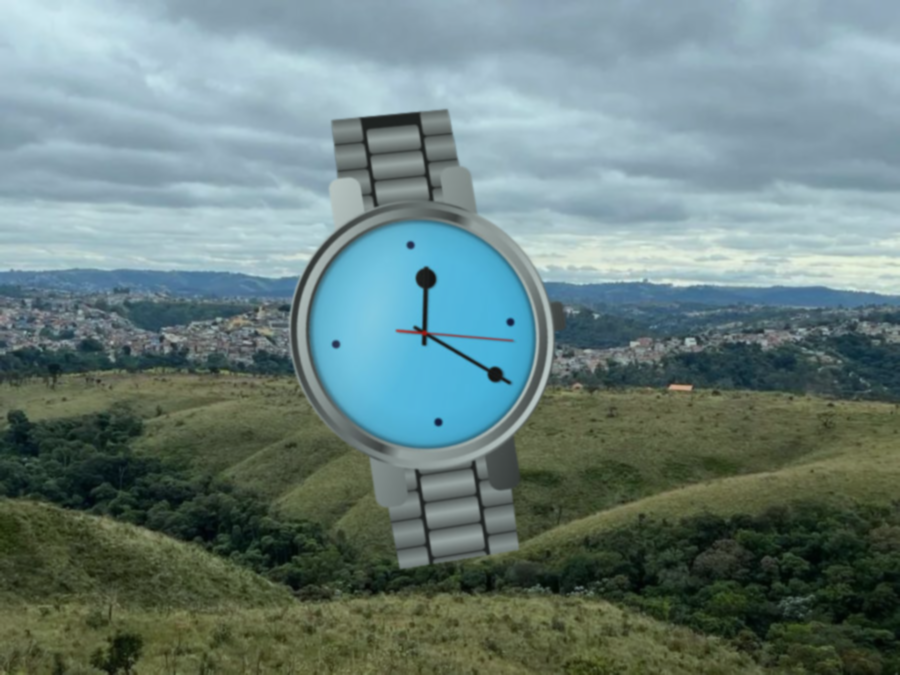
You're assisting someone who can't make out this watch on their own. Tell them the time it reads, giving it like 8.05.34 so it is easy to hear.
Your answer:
12.21.17
